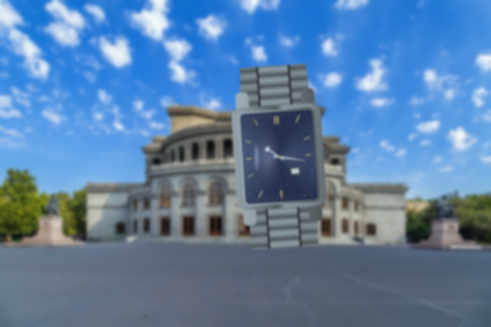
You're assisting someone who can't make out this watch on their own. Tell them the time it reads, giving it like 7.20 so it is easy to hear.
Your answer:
10.17
